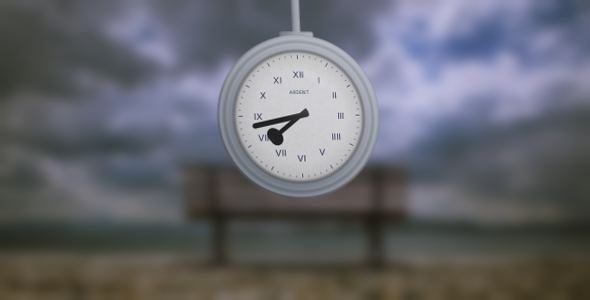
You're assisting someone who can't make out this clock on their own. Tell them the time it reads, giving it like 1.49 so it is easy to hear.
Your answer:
7.43
